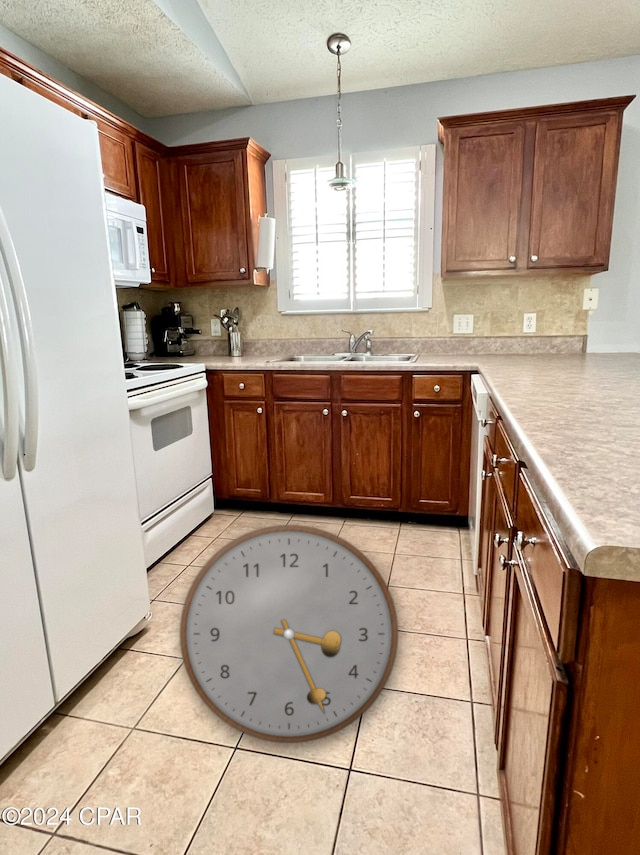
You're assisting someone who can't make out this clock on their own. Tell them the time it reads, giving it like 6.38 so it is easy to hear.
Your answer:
3.26
